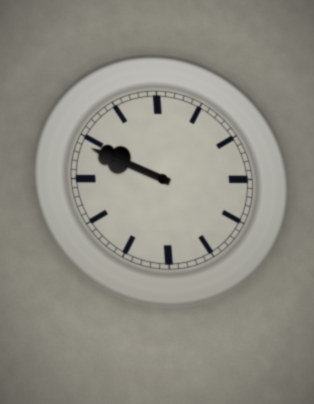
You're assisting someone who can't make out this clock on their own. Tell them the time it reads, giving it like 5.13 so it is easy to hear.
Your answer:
9.49
